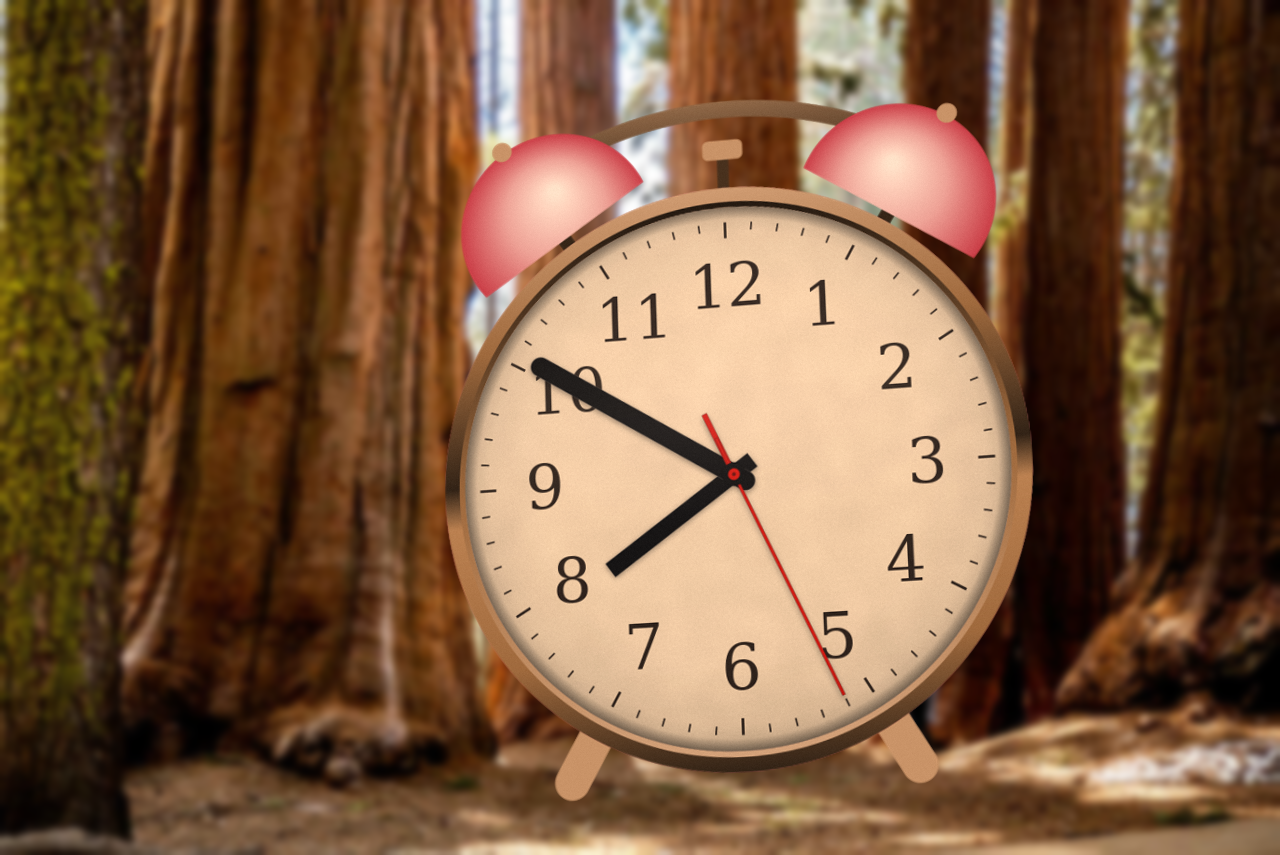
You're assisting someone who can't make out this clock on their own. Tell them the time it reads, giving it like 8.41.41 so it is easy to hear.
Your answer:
7.50.26
